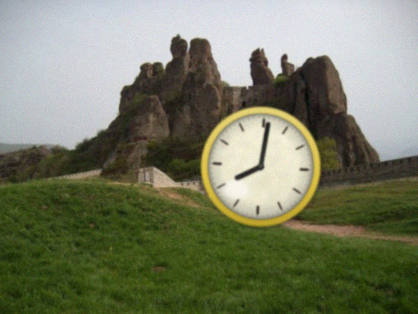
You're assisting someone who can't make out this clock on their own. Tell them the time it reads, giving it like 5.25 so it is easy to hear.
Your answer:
8.01
